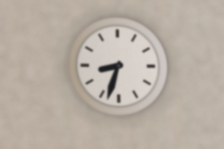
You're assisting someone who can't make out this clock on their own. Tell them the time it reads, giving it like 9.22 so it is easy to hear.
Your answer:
8.33
